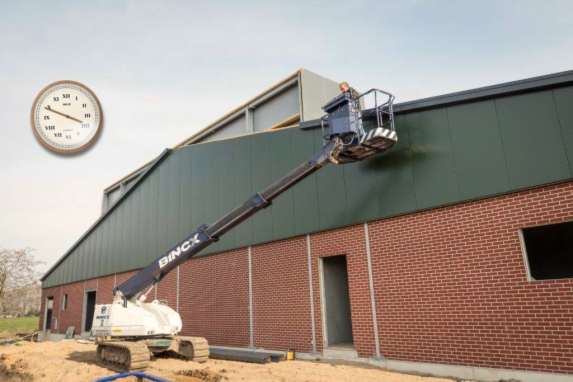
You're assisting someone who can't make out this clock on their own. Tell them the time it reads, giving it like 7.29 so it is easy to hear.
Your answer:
3.49
